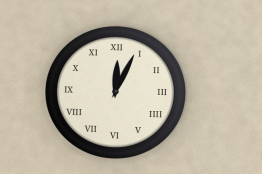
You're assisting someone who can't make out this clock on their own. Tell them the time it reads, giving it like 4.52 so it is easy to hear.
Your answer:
12.04
